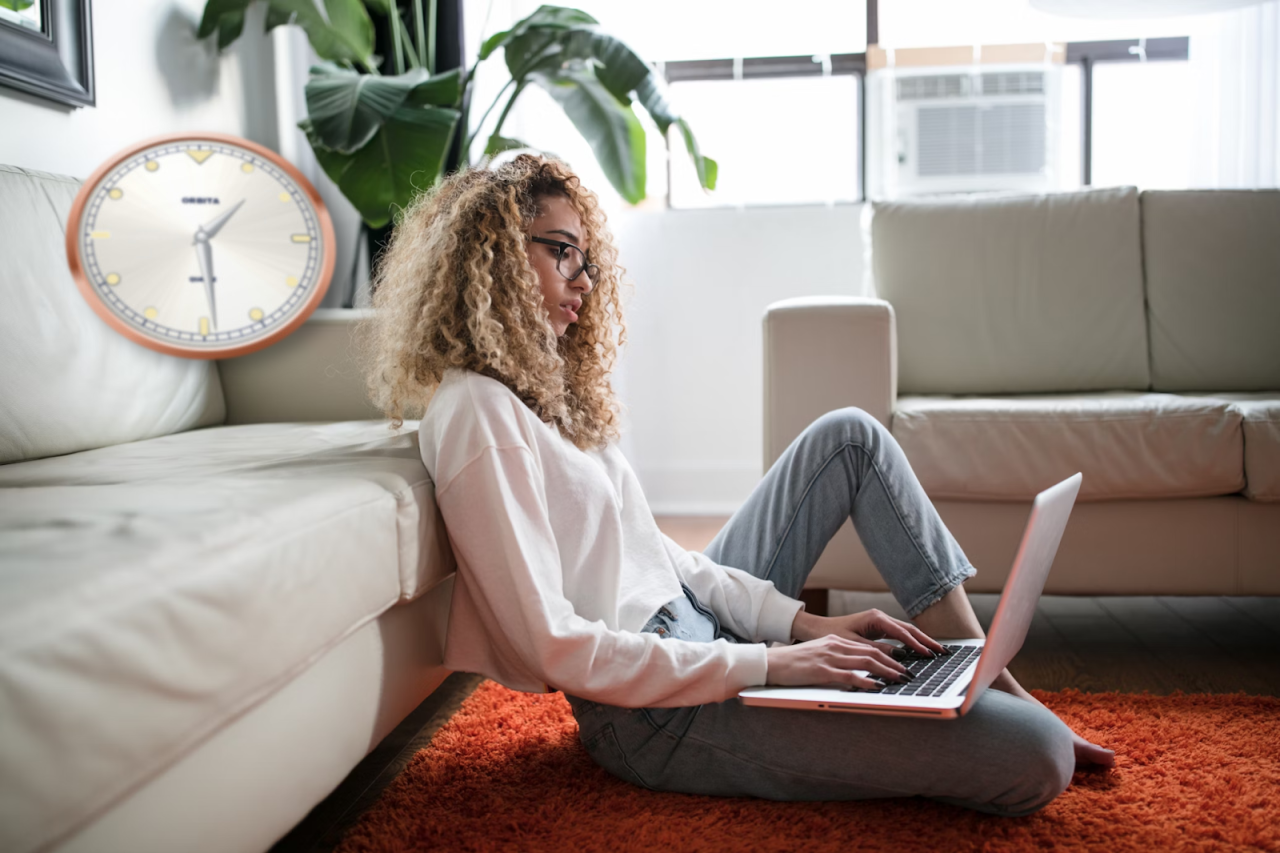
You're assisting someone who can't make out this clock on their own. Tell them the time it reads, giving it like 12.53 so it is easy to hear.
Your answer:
1.29
